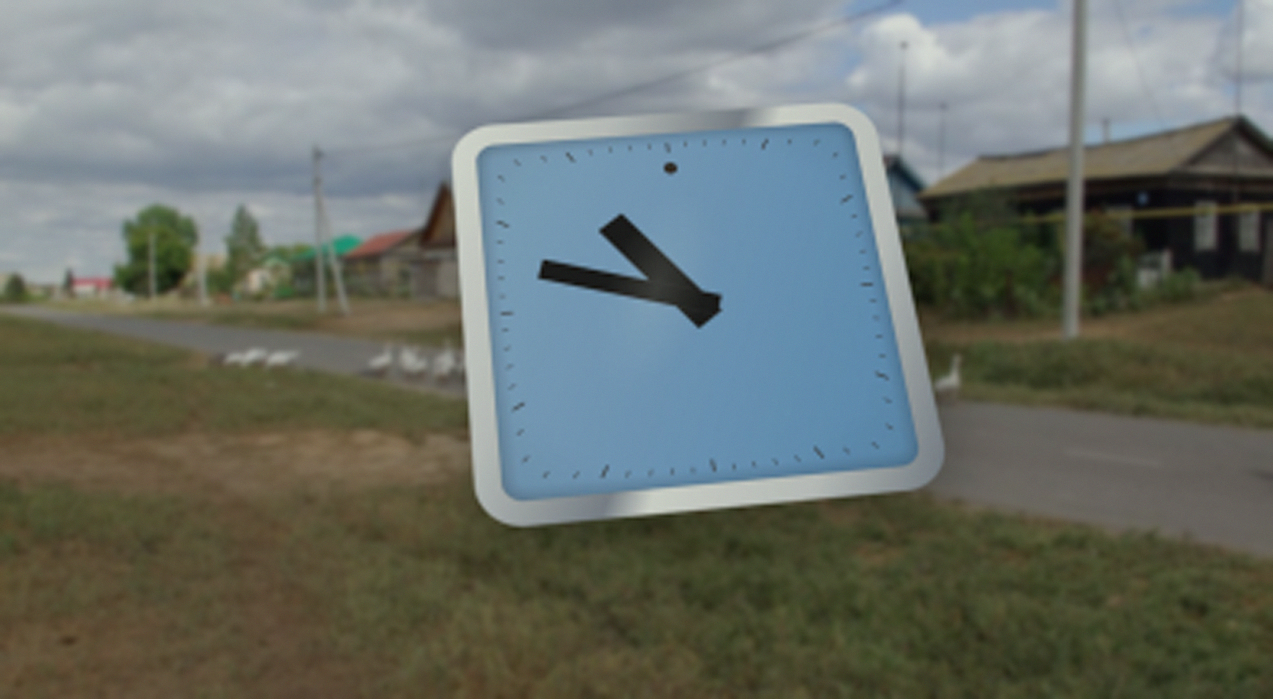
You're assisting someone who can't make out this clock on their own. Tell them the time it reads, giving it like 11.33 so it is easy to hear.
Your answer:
10.48
